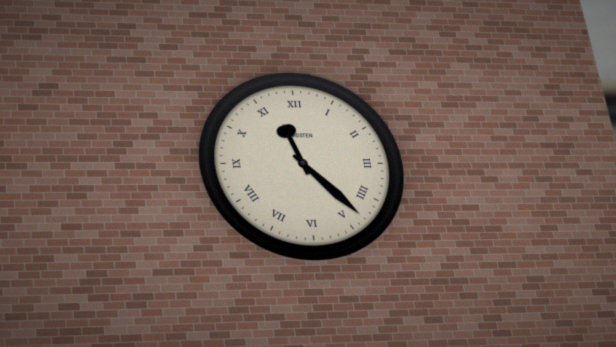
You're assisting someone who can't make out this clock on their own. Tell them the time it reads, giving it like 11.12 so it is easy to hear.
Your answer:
11.23
